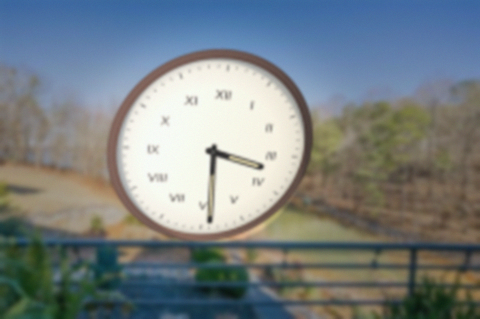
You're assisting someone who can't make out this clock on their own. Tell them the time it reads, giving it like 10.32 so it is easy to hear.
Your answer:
3.29
